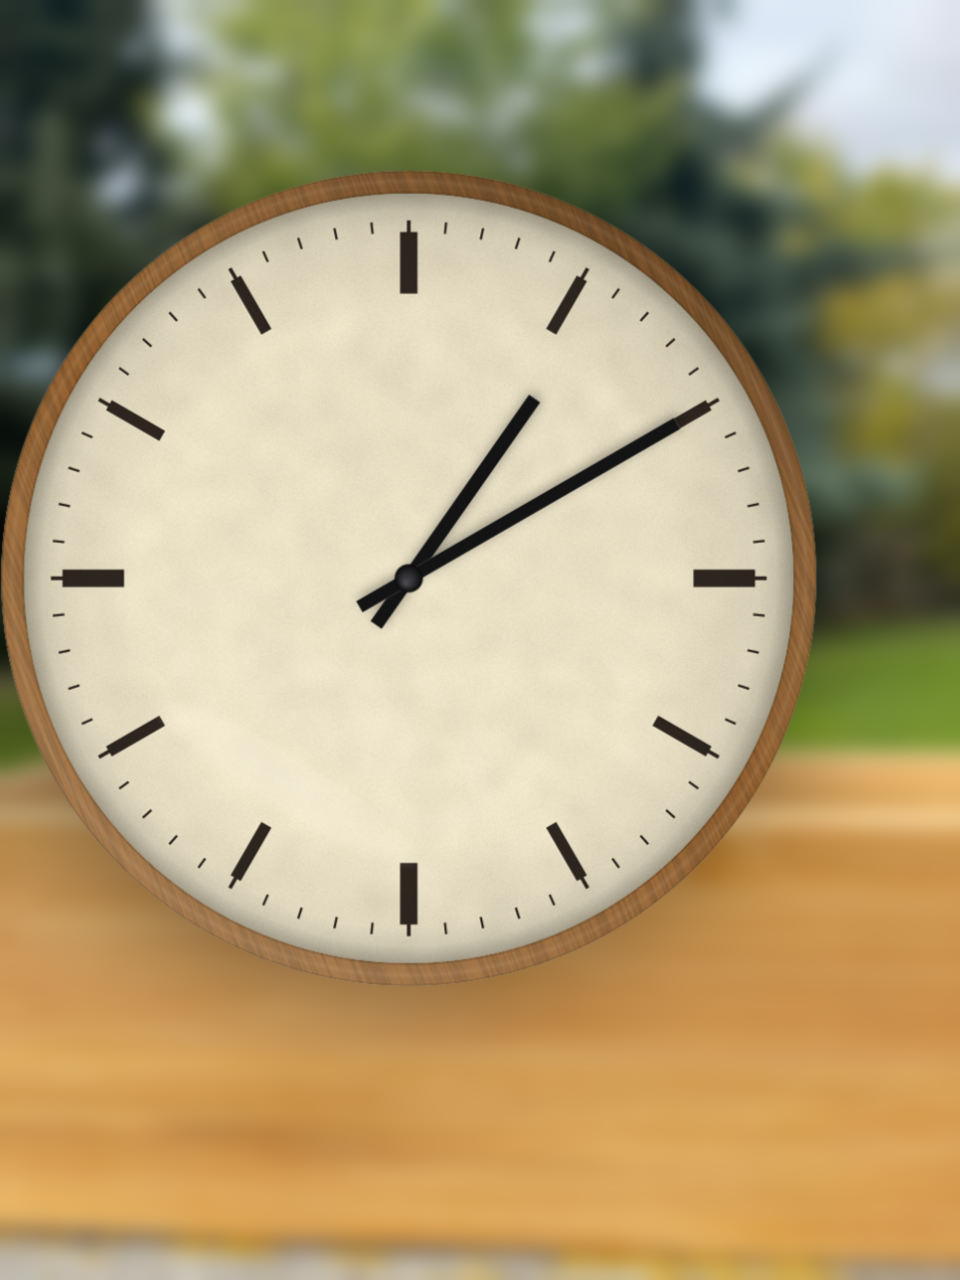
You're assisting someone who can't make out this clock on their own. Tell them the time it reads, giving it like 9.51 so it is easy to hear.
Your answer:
1.10
